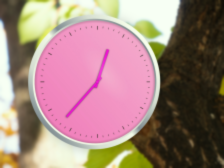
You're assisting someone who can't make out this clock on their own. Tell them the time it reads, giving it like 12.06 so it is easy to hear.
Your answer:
12.37
